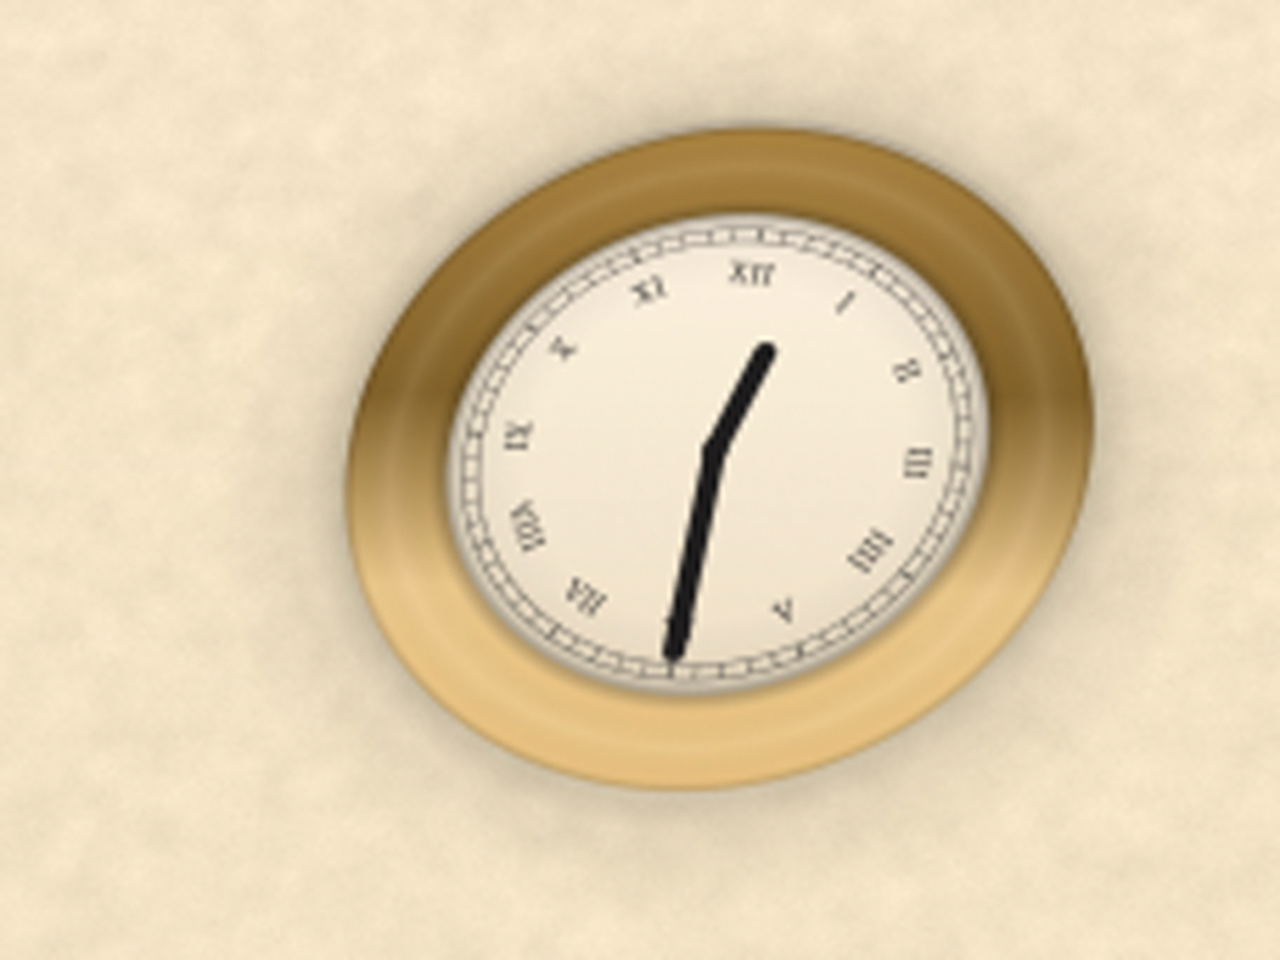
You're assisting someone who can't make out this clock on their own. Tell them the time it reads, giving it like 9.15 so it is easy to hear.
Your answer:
12.30
